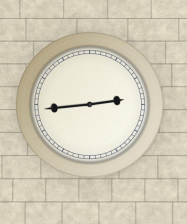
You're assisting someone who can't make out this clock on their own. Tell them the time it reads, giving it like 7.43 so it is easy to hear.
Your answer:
2.44
